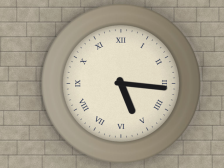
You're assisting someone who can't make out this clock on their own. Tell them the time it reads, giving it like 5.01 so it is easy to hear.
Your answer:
5.16
